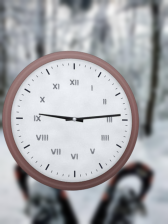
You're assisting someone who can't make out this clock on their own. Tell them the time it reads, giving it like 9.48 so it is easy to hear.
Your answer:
9.14
